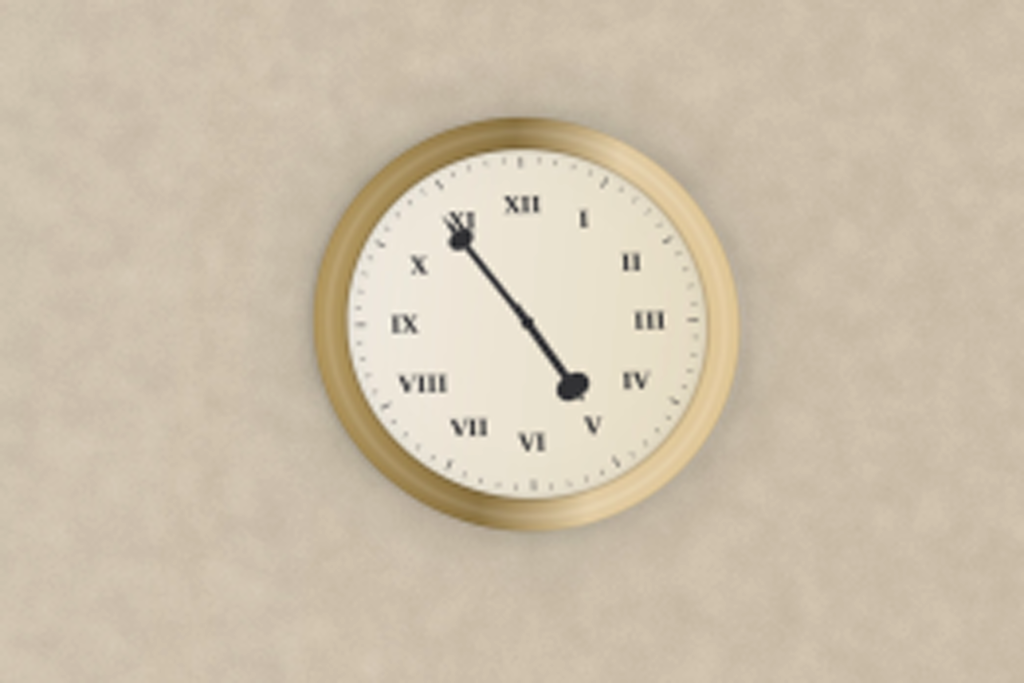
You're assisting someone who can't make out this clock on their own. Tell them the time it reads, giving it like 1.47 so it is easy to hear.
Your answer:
4.54
